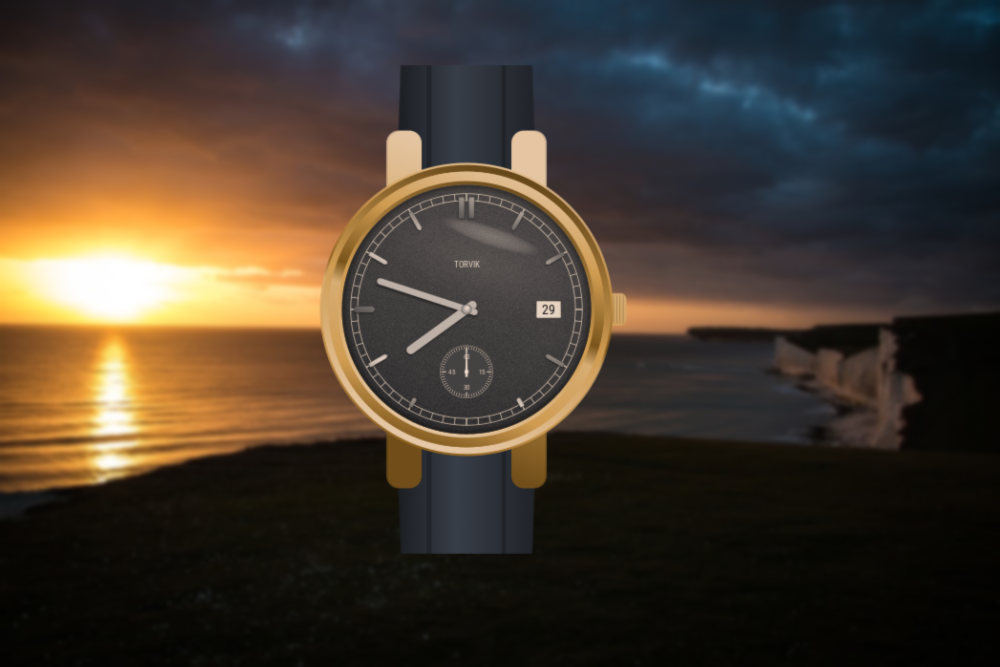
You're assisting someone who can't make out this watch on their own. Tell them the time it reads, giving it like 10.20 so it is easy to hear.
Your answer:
7.48
